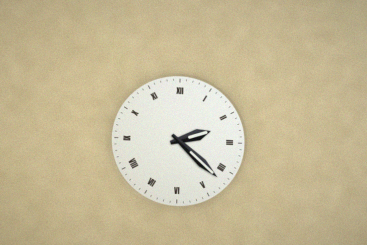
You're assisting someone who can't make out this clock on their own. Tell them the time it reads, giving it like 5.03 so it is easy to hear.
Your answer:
2.22
